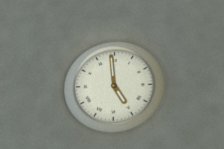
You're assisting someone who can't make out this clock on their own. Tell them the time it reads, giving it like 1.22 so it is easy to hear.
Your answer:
4.59
